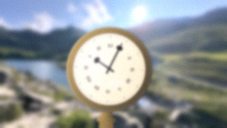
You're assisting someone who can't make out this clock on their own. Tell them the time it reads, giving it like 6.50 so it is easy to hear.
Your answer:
10.04
